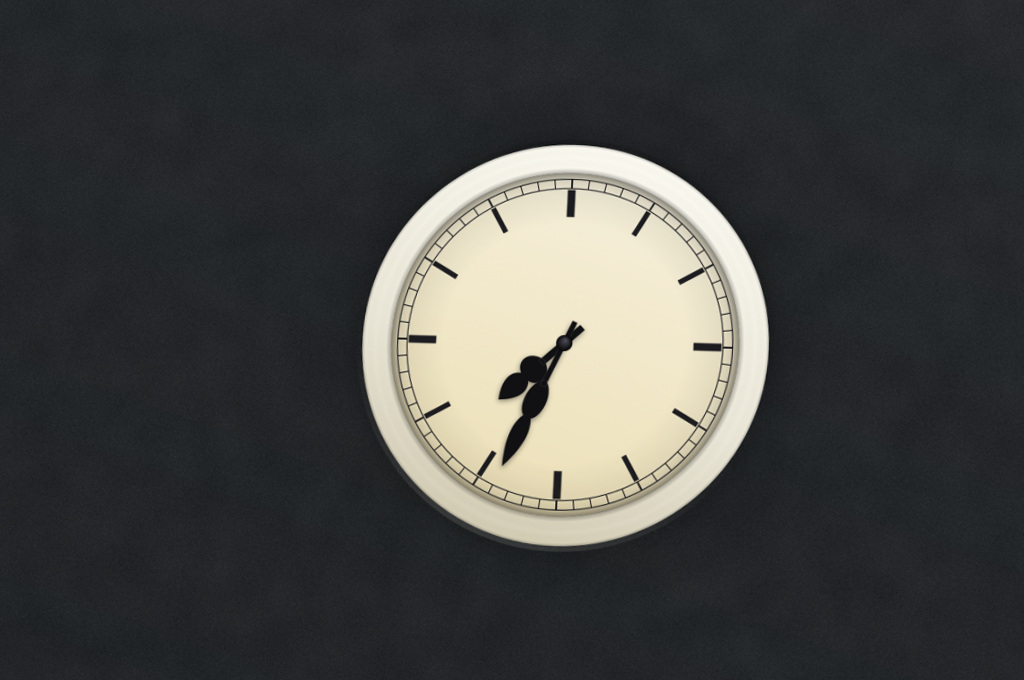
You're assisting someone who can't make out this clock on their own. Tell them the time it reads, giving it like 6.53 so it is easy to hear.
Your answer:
7.34
